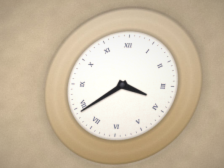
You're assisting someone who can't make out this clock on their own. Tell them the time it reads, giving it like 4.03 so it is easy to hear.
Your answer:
3.39
